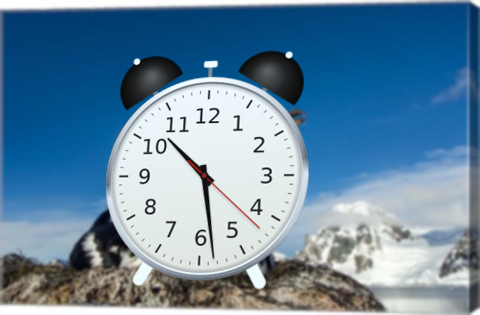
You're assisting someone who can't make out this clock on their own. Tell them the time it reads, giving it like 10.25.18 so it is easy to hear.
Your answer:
10.28.22
